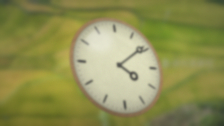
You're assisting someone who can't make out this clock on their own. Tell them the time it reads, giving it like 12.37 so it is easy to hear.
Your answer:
4.09
